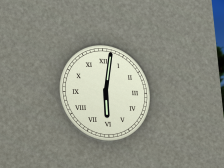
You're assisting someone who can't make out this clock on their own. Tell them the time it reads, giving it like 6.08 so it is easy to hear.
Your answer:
6.02
